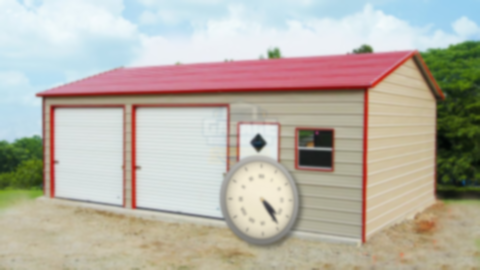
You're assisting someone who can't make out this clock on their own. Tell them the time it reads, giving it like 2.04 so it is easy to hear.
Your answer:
4.24
